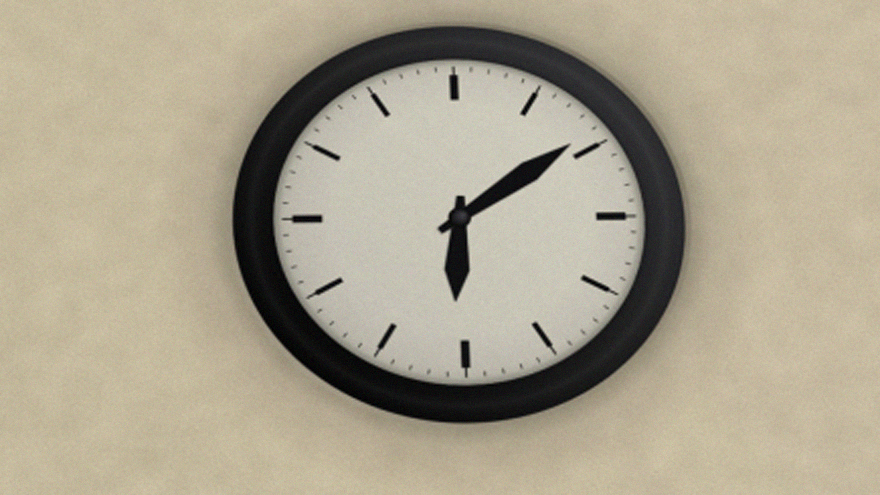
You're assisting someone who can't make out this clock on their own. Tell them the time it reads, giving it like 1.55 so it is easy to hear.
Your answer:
6.09
